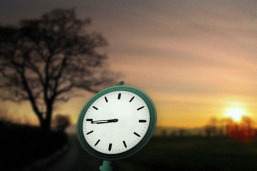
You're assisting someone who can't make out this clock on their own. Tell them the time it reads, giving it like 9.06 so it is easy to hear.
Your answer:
8.44
